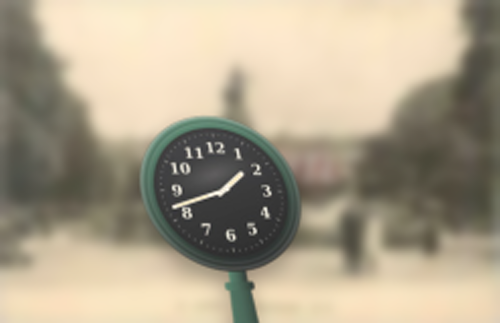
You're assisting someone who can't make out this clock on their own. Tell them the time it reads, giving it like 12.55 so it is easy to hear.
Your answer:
1.42
